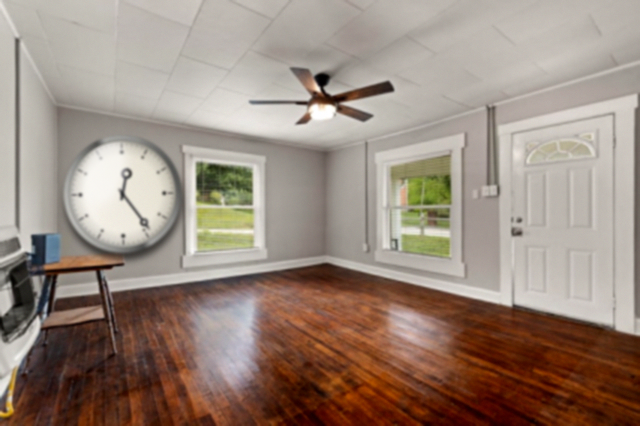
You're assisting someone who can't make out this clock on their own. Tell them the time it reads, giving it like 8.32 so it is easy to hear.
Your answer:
12.24
